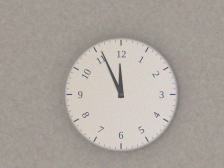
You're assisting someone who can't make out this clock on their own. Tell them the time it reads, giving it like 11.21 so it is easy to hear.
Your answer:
11.56
